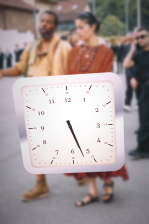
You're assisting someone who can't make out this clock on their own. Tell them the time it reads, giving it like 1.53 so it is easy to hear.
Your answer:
5.27
